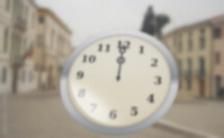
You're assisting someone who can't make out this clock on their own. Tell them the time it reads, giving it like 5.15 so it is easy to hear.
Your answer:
12.00
